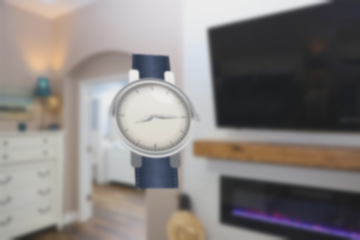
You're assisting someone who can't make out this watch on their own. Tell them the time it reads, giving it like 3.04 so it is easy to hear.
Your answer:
8.15
